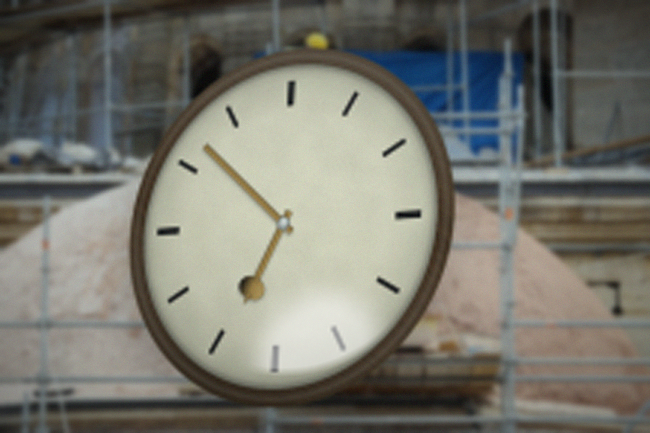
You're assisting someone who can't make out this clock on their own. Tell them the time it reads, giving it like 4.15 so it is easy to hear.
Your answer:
6.52
